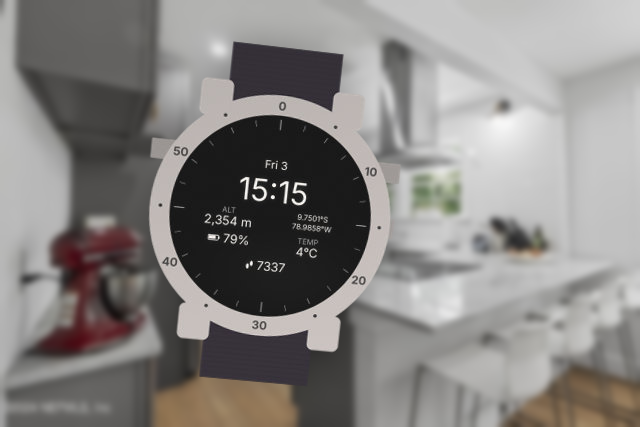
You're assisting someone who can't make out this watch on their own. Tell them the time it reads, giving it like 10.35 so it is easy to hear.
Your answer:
15.15
